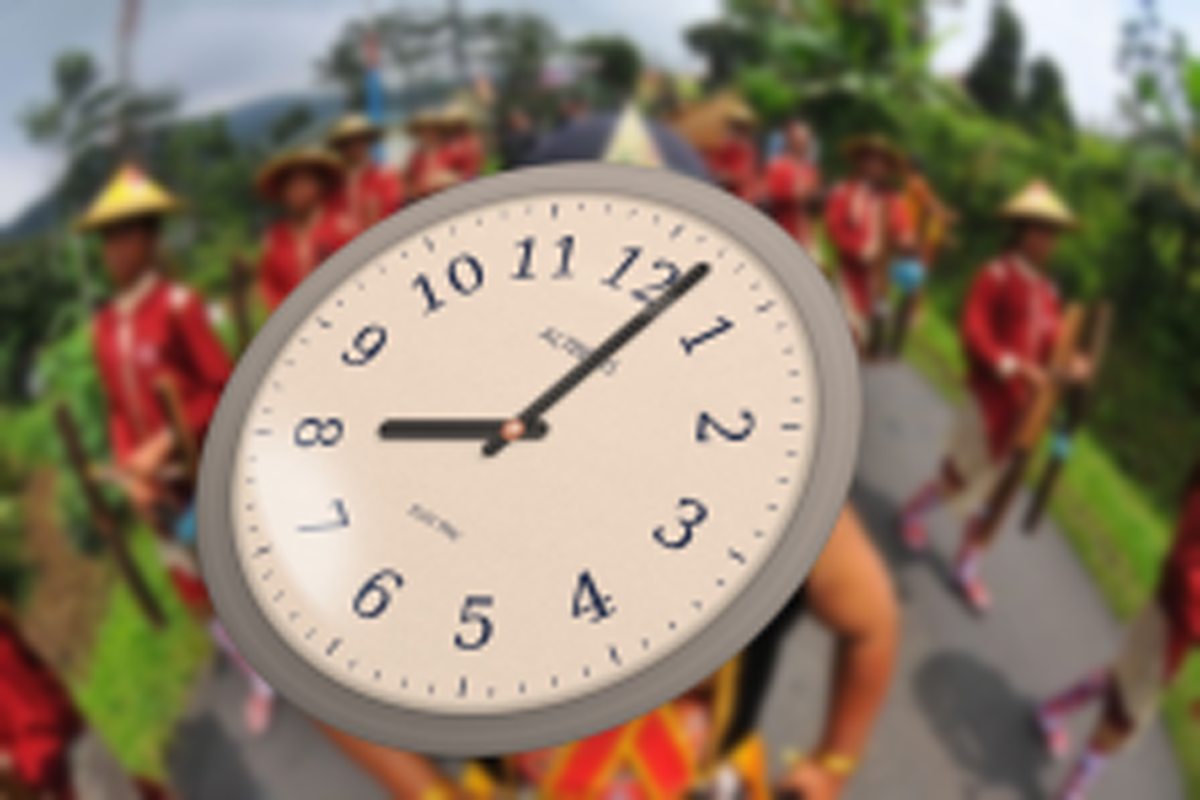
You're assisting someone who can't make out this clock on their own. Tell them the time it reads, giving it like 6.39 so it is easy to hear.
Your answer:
8.02
